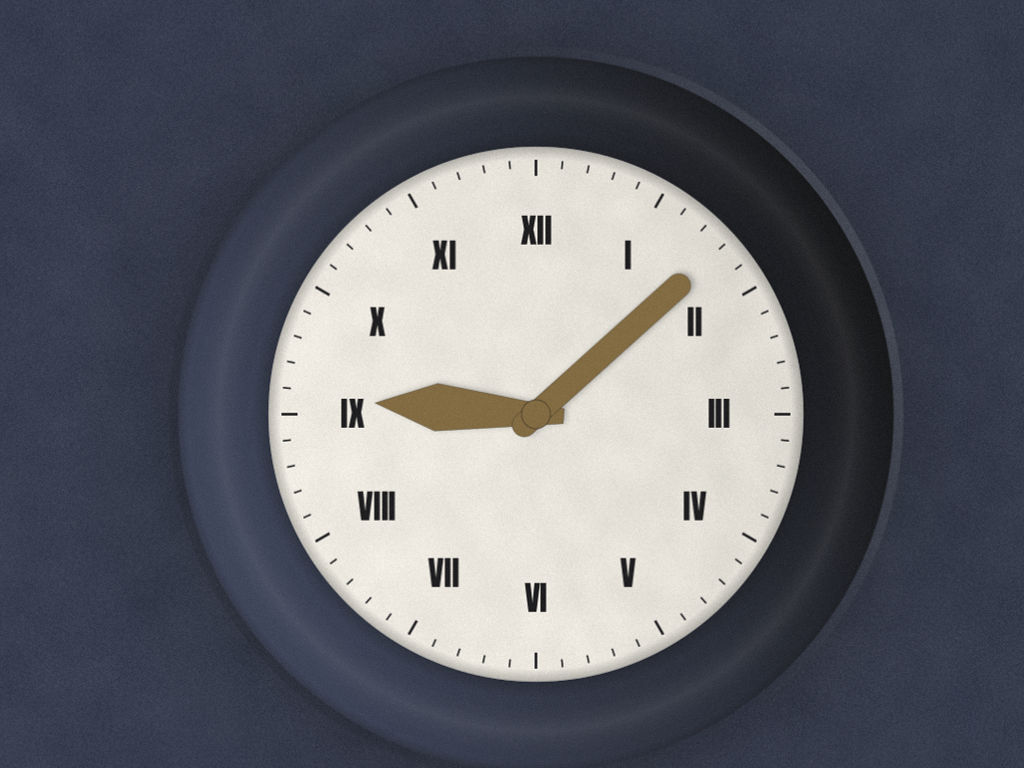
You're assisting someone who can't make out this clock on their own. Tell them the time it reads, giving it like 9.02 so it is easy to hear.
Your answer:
9.08
